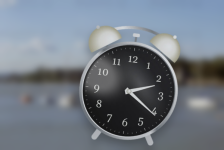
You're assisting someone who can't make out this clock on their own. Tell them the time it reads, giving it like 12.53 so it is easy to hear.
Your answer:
2.21
